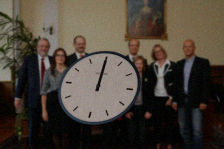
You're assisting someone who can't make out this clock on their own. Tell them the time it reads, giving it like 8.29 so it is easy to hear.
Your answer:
12.00
